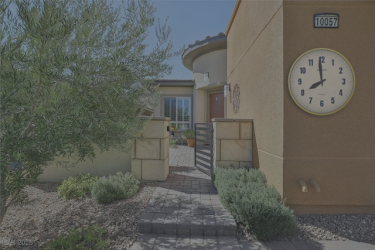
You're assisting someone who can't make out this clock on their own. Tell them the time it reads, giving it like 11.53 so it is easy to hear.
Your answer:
7.59
